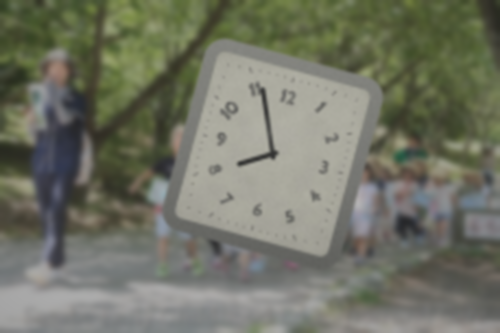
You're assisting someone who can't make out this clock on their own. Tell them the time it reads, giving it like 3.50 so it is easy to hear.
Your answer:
7.56
